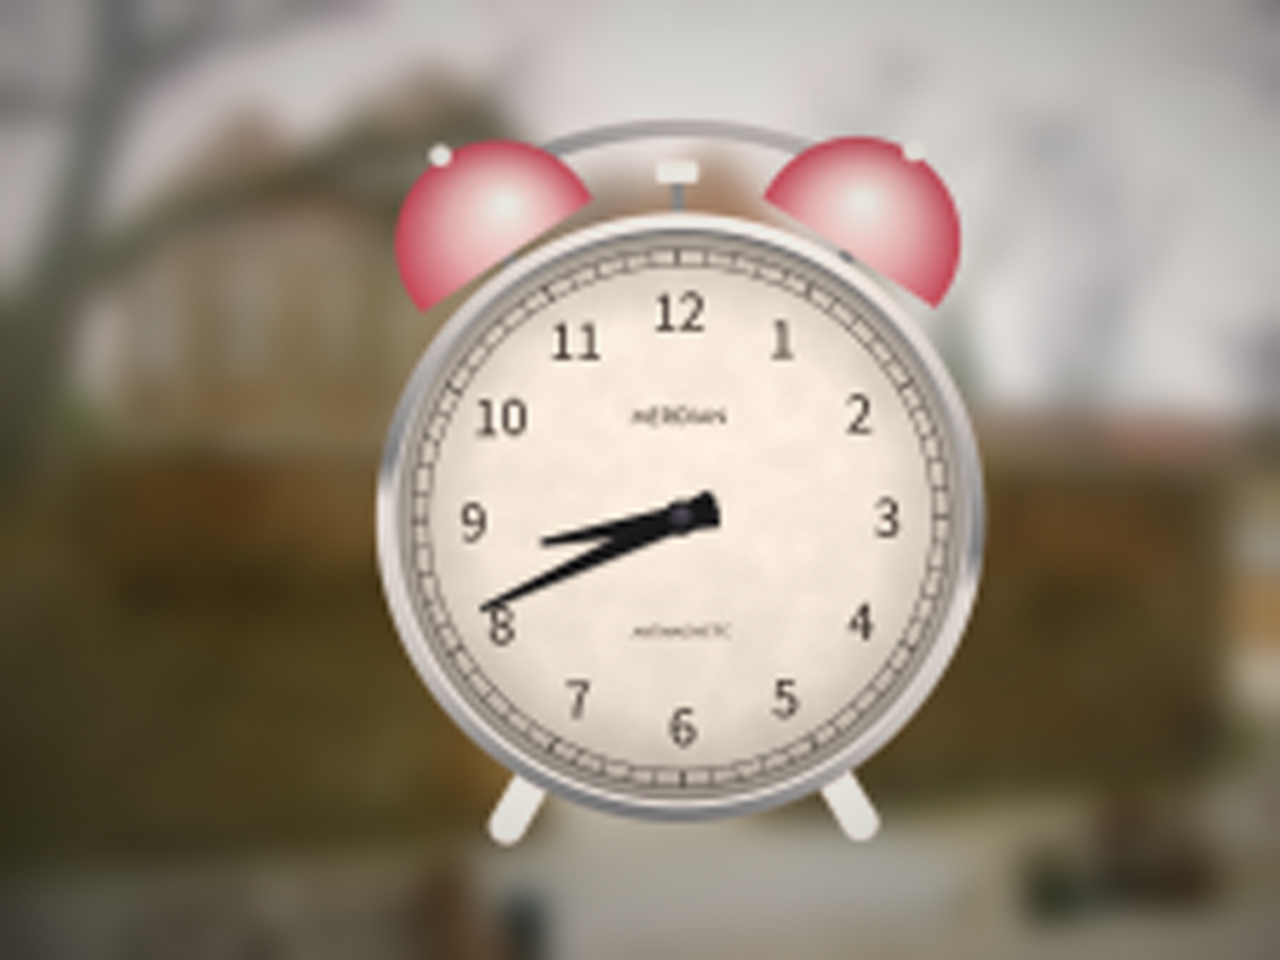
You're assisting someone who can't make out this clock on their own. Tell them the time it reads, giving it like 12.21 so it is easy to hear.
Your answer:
8.41
